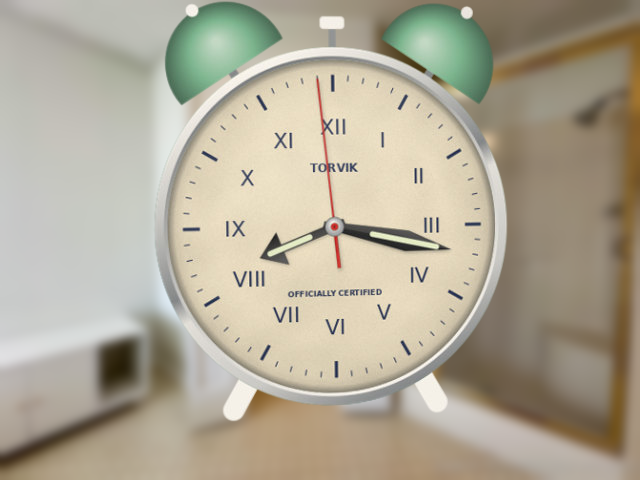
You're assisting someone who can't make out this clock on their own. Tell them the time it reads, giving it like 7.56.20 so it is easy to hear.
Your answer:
8.16.59
